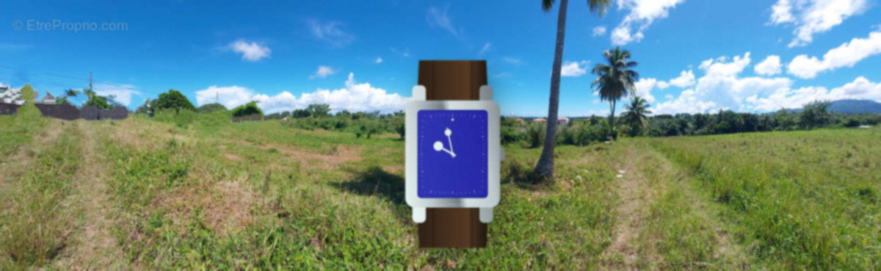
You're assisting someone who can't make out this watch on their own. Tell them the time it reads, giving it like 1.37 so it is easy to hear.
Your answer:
9.58
